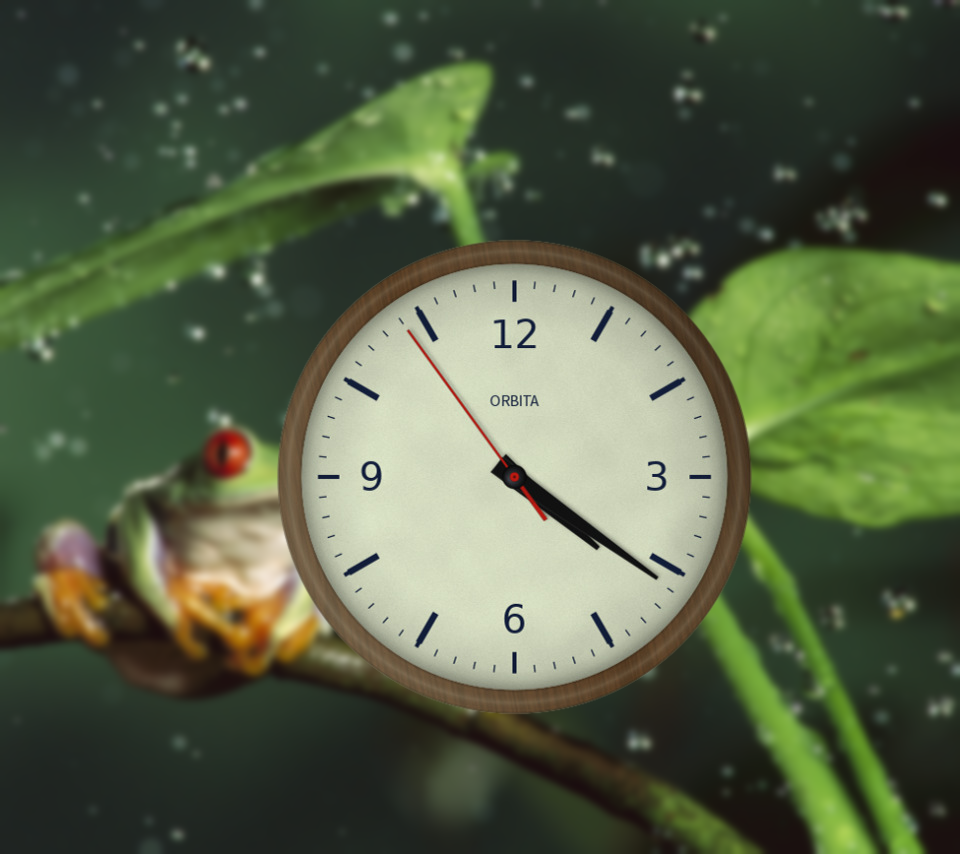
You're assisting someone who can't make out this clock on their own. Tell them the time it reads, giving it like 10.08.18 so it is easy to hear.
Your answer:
4.20.54
